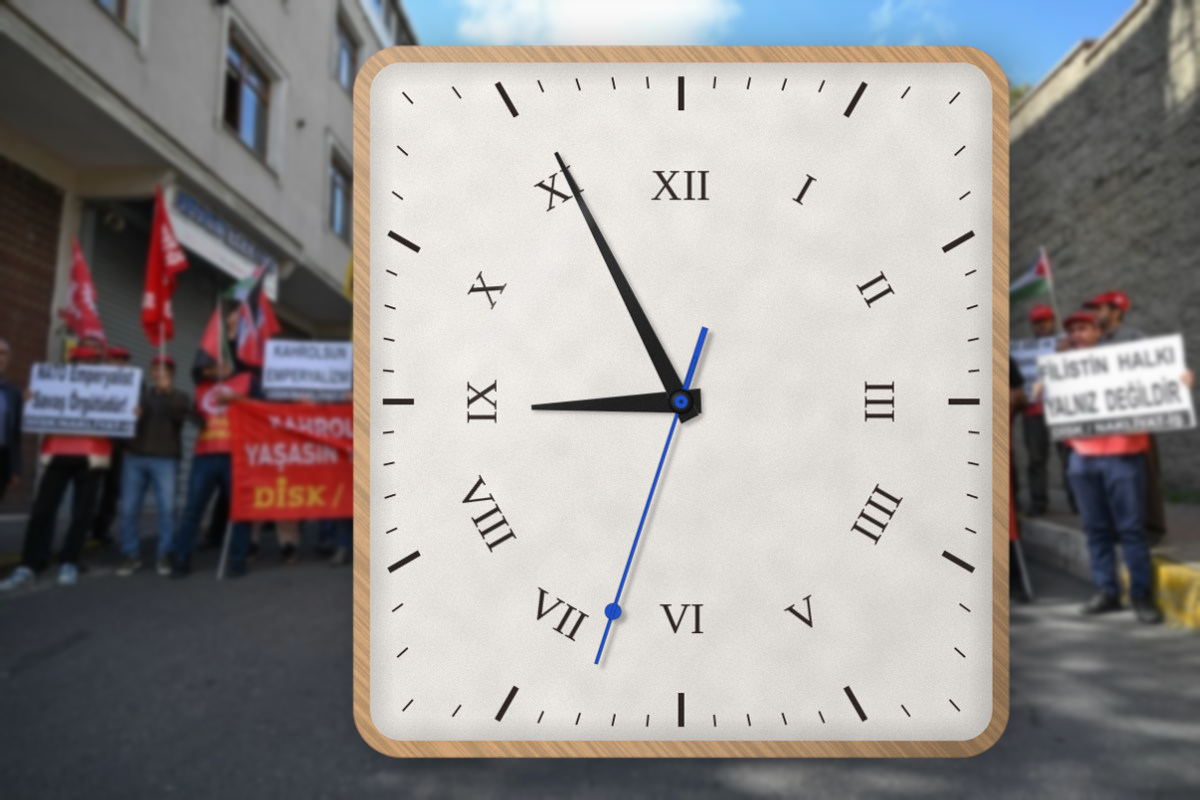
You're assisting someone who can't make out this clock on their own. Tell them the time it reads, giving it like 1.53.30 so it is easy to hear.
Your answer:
8.55.33
